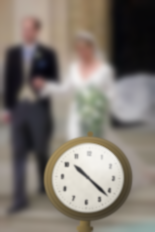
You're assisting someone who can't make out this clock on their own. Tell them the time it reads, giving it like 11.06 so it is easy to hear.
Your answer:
10.22
